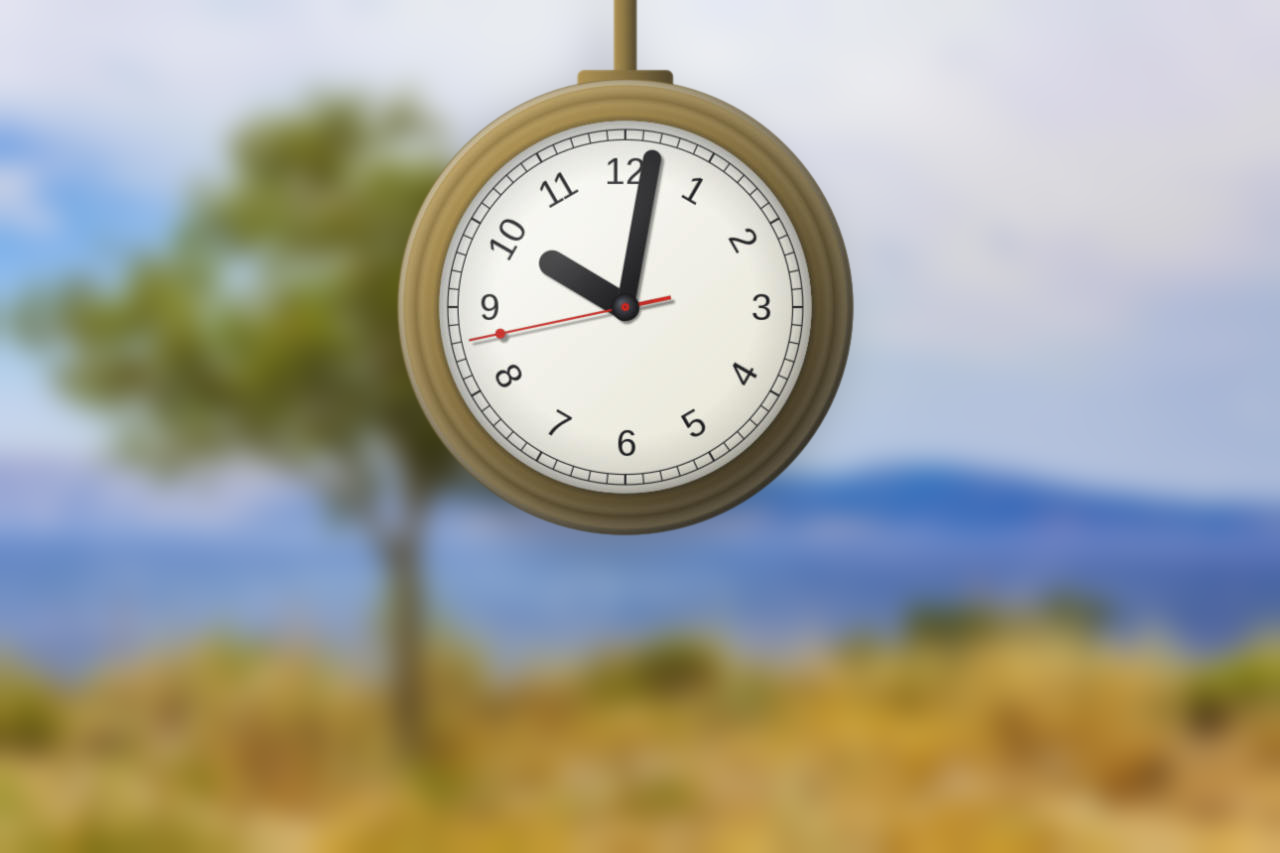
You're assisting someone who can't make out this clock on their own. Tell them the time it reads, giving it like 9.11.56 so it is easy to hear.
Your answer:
10.01.43
